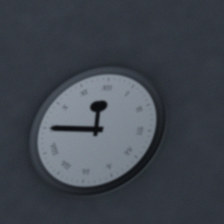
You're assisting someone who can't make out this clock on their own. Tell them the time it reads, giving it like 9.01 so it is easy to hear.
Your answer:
11.45
